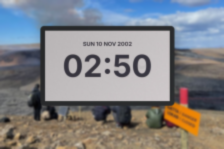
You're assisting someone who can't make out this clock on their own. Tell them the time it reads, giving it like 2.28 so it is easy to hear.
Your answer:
2.50
